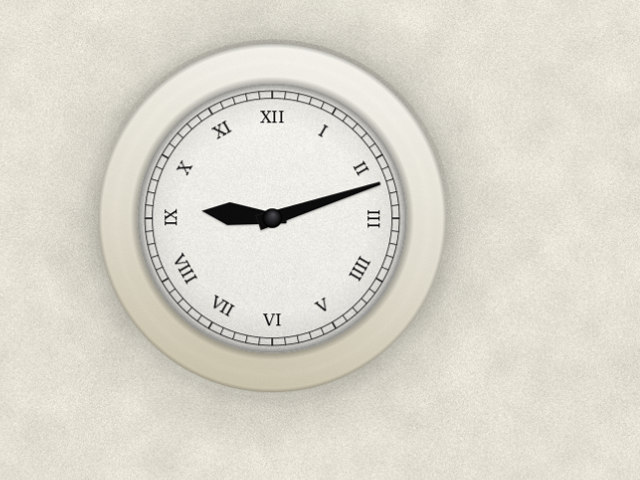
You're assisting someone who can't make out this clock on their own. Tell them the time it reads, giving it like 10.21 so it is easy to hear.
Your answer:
9.12
